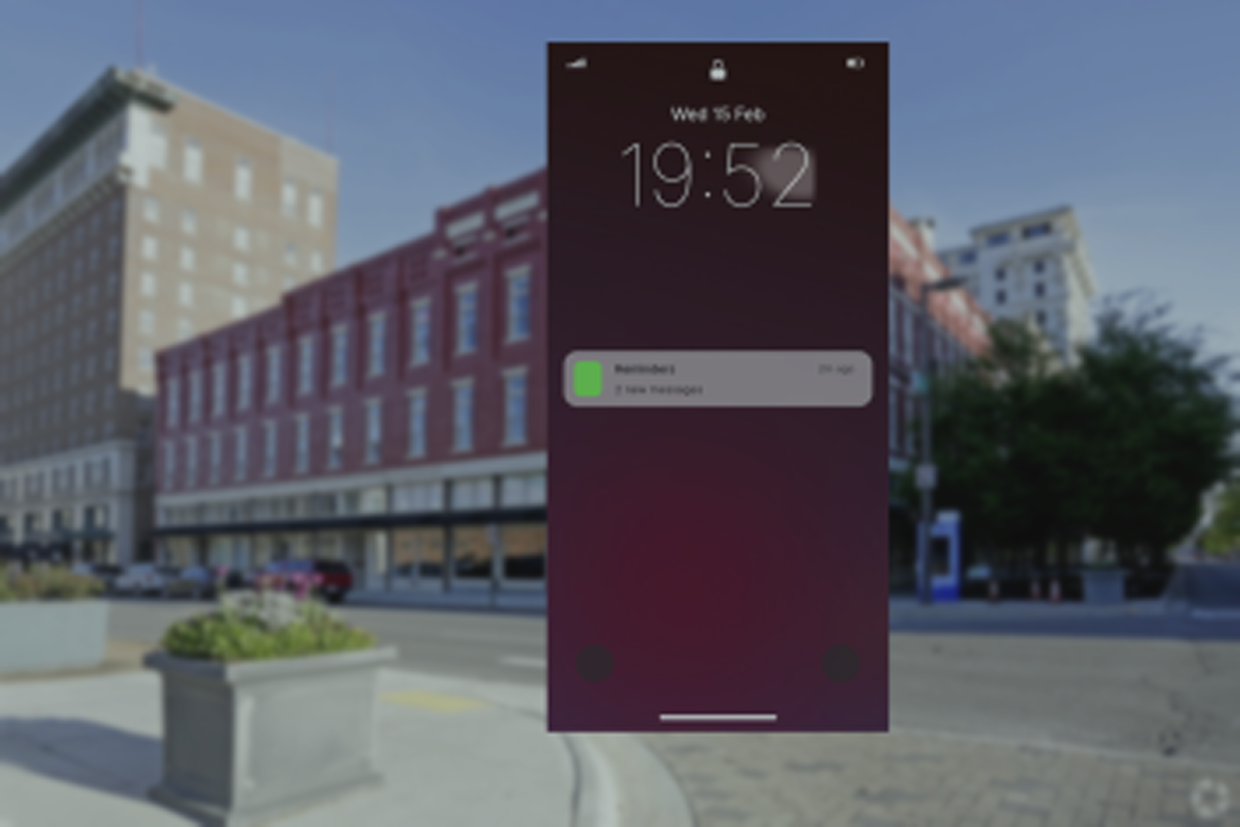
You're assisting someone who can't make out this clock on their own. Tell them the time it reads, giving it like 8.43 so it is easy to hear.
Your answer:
19.52
